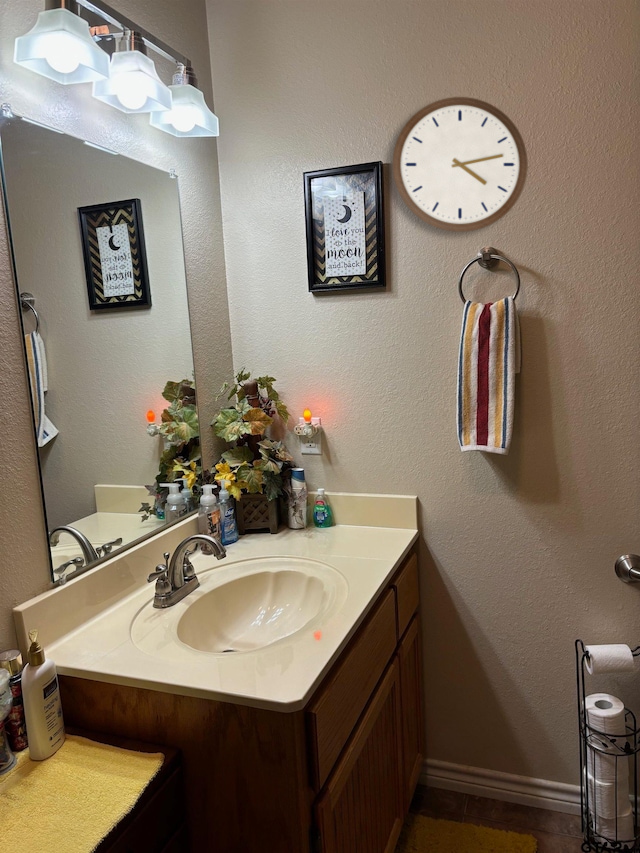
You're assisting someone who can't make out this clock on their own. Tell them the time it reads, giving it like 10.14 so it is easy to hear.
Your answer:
4.13
